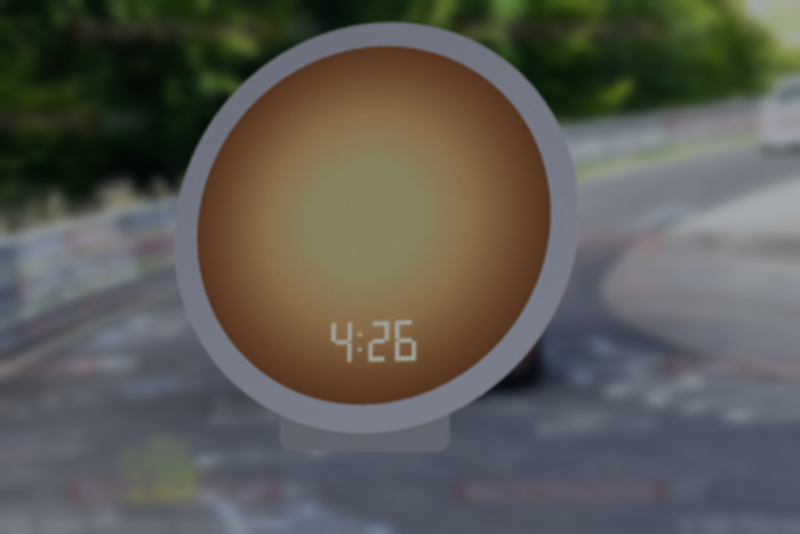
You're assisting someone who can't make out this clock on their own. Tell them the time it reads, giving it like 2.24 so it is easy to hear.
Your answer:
4.26
